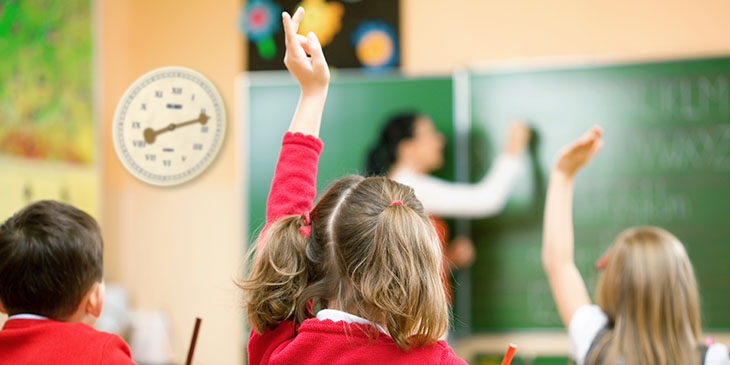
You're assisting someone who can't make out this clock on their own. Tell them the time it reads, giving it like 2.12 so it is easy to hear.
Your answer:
8.12
